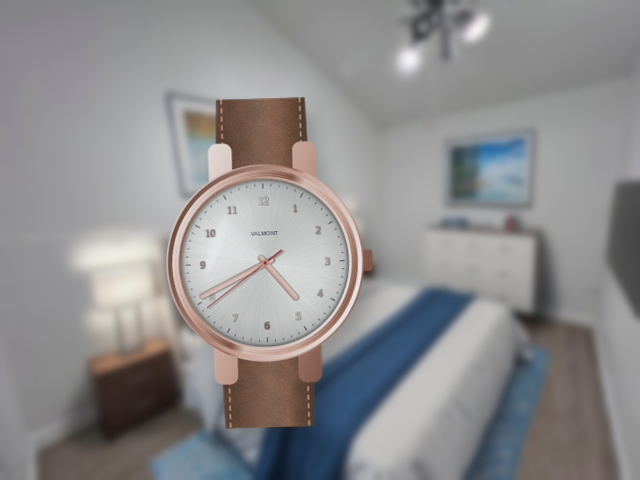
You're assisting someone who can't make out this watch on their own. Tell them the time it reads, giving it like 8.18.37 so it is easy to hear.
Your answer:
4.40.39
